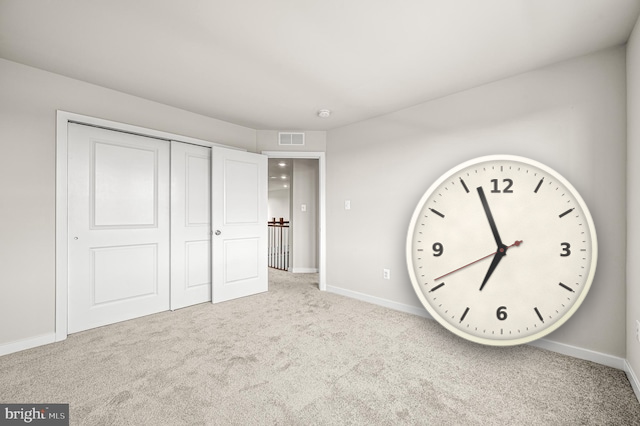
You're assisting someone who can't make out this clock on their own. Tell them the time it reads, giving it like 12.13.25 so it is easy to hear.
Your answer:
6.56.41
